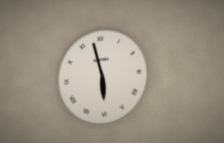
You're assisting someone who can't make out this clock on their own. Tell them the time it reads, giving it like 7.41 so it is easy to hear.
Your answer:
5.58
